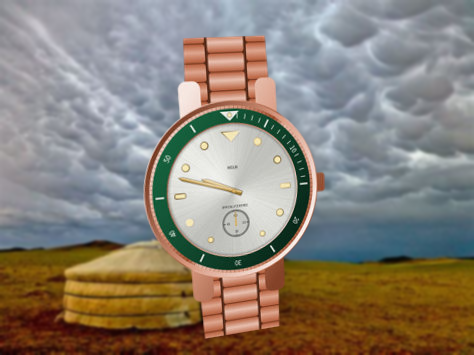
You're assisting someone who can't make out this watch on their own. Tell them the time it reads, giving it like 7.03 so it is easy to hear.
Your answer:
9.48
